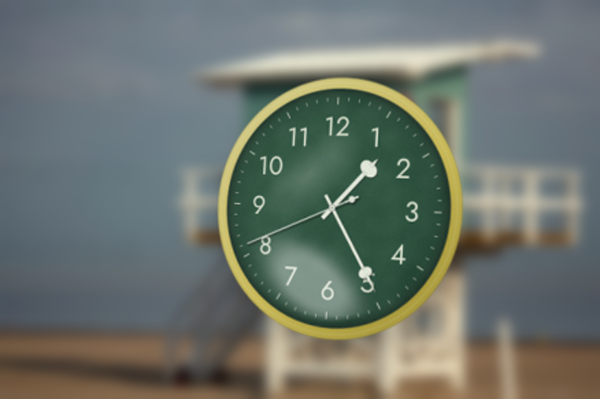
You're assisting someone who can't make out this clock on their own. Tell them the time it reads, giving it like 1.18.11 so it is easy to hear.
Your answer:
1.24.41
